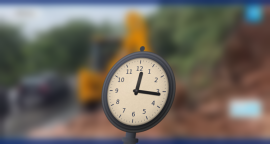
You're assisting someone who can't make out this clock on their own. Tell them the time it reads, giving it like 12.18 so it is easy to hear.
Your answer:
12.16
